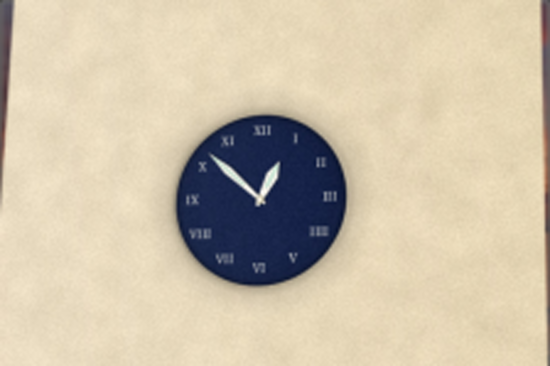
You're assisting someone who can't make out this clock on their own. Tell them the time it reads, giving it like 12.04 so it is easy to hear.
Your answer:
12.52
